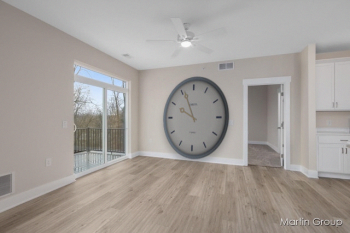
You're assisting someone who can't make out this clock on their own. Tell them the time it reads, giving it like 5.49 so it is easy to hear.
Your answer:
9.56
